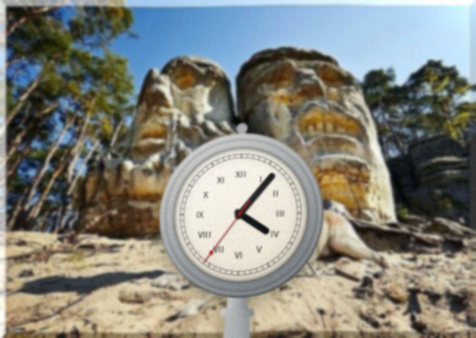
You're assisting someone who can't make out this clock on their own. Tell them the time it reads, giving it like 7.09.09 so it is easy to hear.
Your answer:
4.06.36
